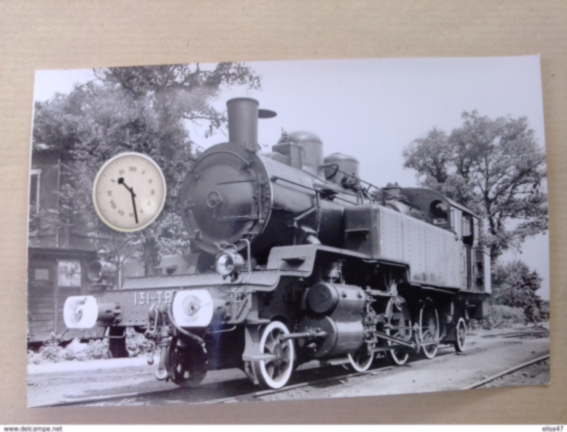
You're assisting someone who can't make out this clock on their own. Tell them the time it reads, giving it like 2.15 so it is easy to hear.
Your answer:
10.28
